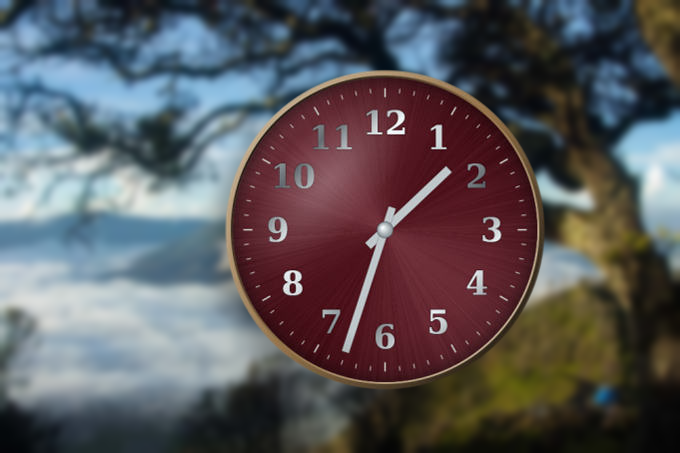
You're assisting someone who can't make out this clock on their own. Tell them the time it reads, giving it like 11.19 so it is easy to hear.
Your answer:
1.33
